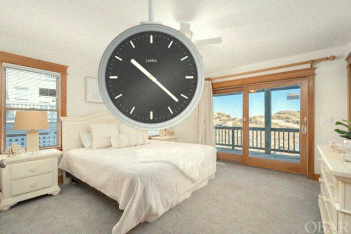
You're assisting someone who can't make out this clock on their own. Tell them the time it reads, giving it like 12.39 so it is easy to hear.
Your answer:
10.22
